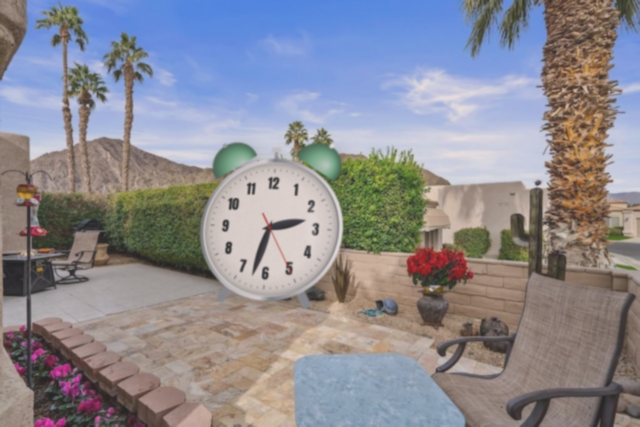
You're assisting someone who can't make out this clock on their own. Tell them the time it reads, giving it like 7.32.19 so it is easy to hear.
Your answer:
2.32.25
